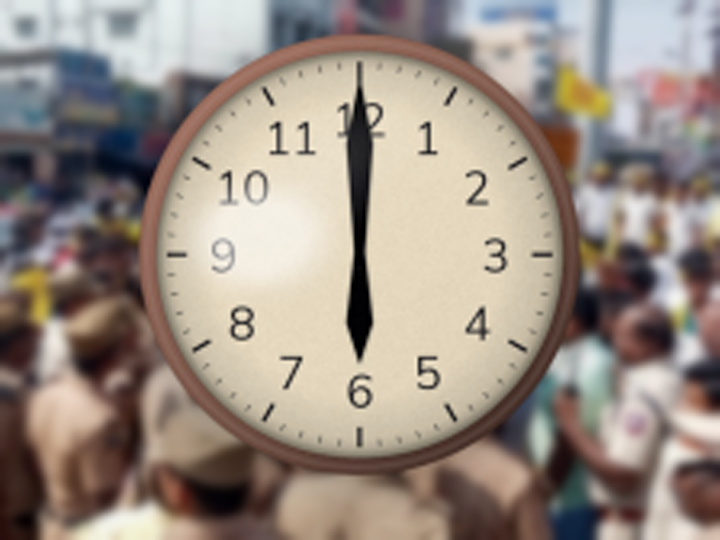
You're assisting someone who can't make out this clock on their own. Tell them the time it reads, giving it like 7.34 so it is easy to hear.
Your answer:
6.00
